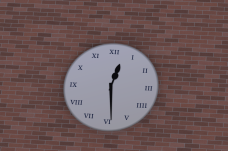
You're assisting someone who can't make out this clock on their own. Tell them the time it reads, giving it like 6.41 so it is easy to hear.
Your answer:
12.29
